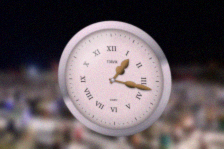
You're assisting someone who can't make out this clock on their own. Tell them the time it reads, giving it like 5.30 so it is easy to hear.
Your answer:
1.17
